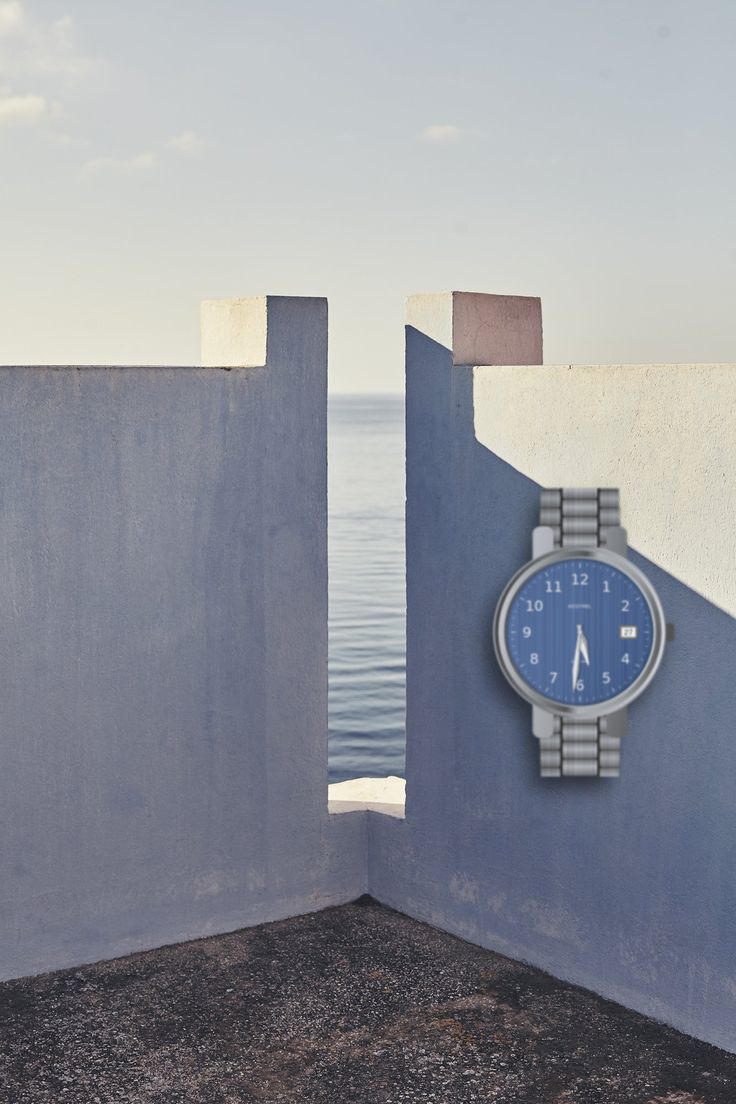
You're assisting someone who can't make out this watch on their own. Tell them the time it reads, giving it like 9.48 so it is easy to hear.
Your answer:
5.31
